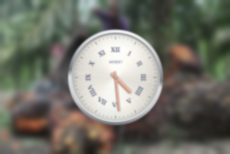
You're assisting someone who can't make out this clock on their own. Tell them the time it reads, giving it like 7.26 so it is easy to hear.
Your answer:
4.29
